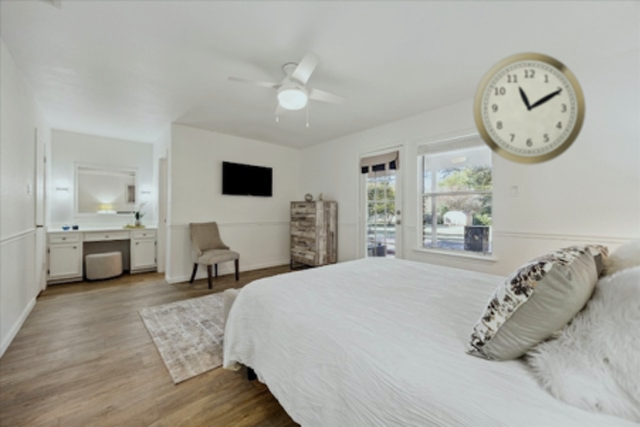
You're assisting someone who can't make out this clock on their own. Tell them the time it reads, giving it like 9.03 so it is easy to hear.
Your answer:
11.10
